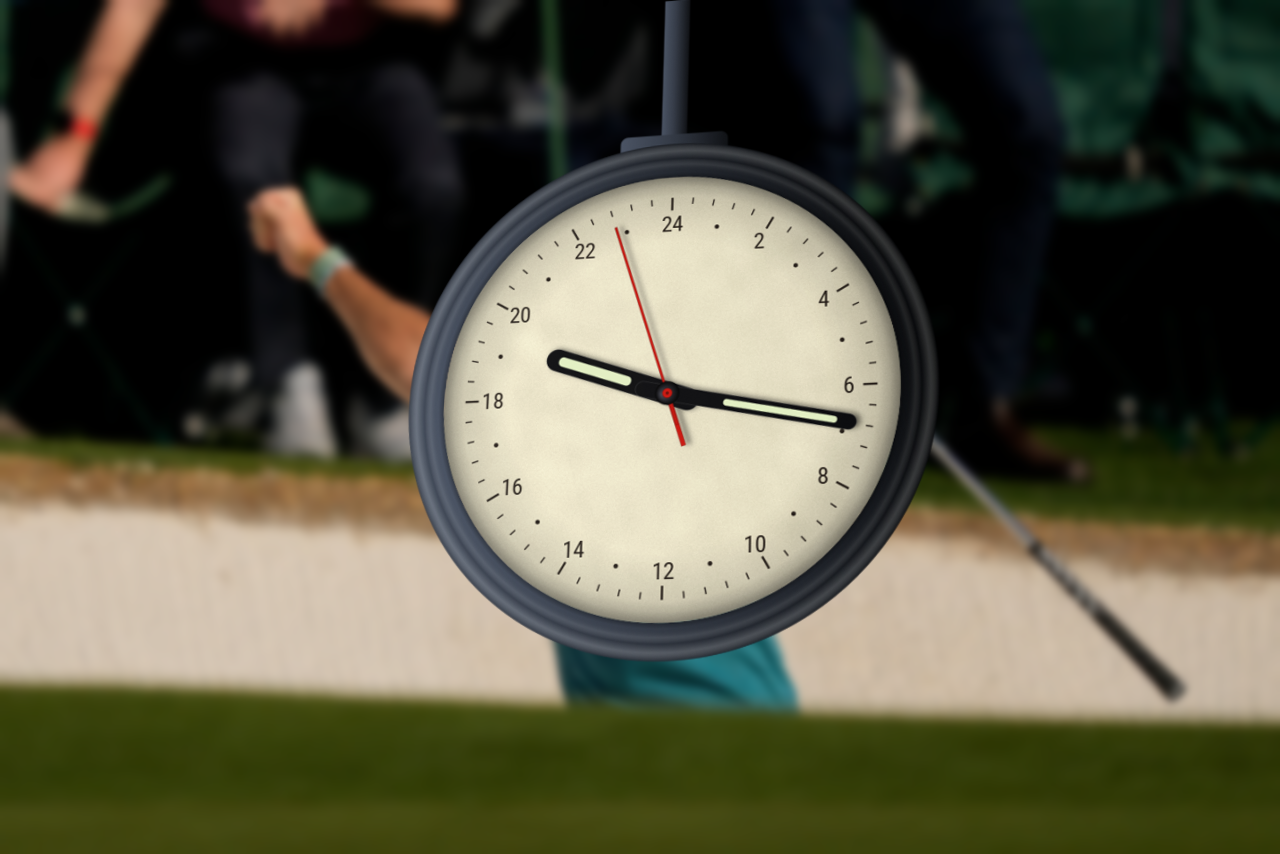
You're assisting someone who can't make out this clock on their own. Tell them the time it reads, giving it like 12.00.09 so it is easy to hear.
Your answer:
19.16.57
